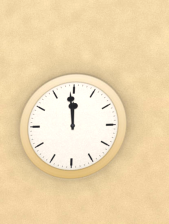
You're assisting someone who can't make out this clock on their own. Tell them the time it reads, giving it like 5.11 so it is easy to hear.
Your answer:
11.59
